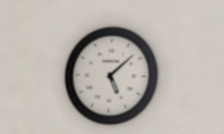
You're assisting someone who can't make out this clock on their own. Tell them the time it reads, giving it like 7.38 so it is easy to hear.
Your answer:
5.08
